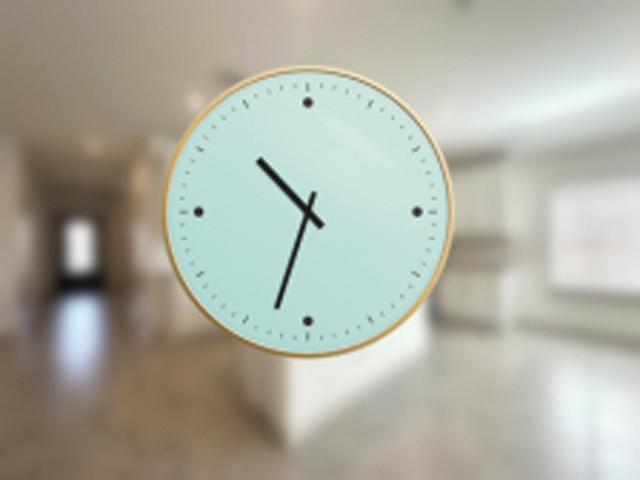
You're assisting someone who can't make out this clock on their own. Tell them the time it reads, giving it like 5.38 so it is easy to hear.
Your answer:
10.33
